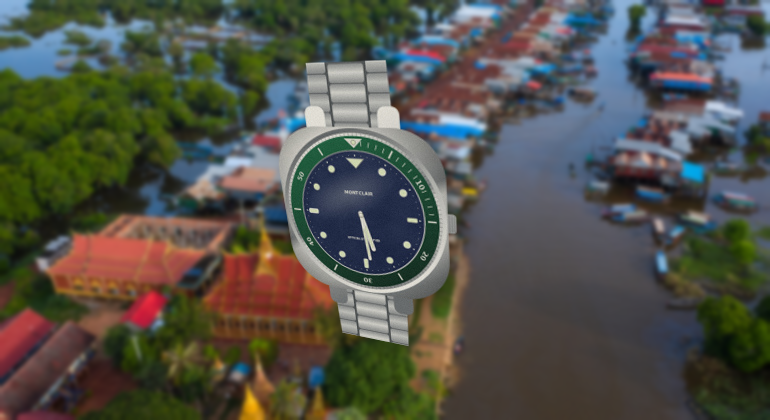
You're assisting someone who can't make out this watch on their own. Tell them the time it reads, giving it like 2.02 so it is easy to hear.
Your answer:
5.29
